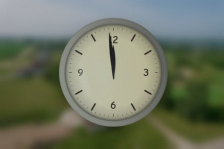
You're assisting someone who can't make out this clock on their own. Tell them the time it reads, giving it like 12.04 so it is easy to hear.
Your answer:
11.59
